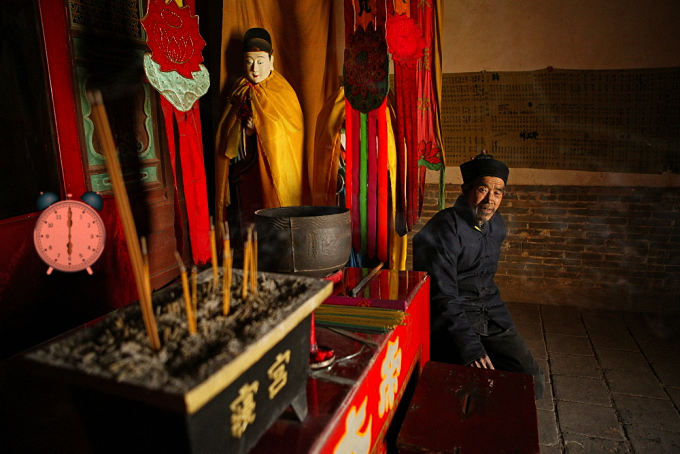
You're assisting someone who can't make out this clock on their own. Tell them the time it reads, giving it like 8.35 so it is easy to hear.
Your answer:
6.00
